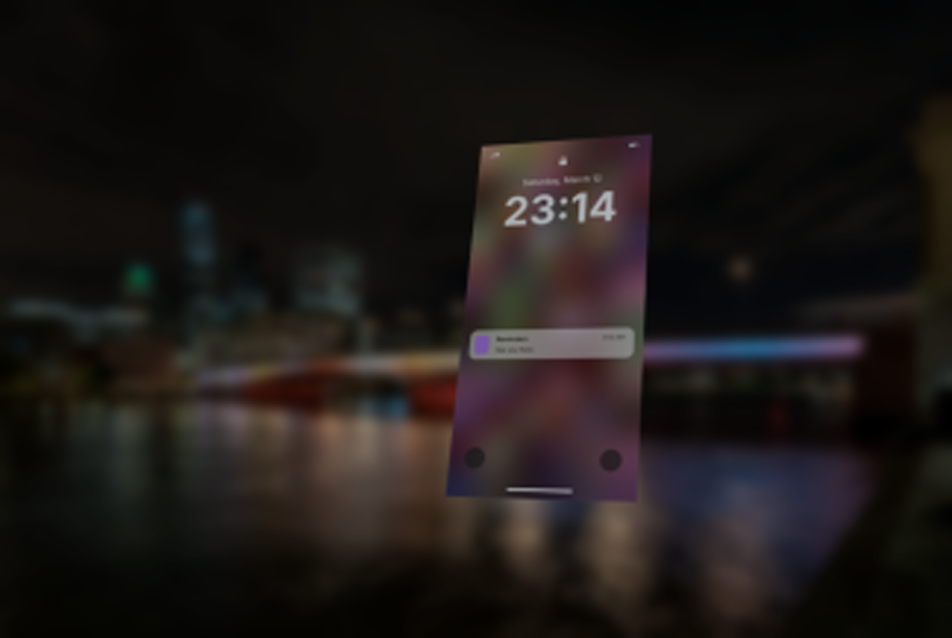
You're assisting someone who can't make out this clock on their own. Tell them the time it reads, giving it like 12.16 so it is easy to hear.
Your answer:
23.14
